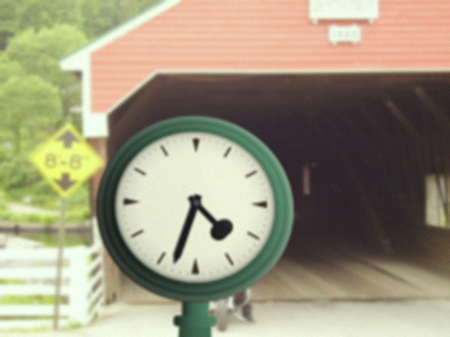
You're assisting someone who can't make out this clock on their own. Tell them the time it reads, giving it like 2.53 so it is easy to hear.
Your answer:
4.33
